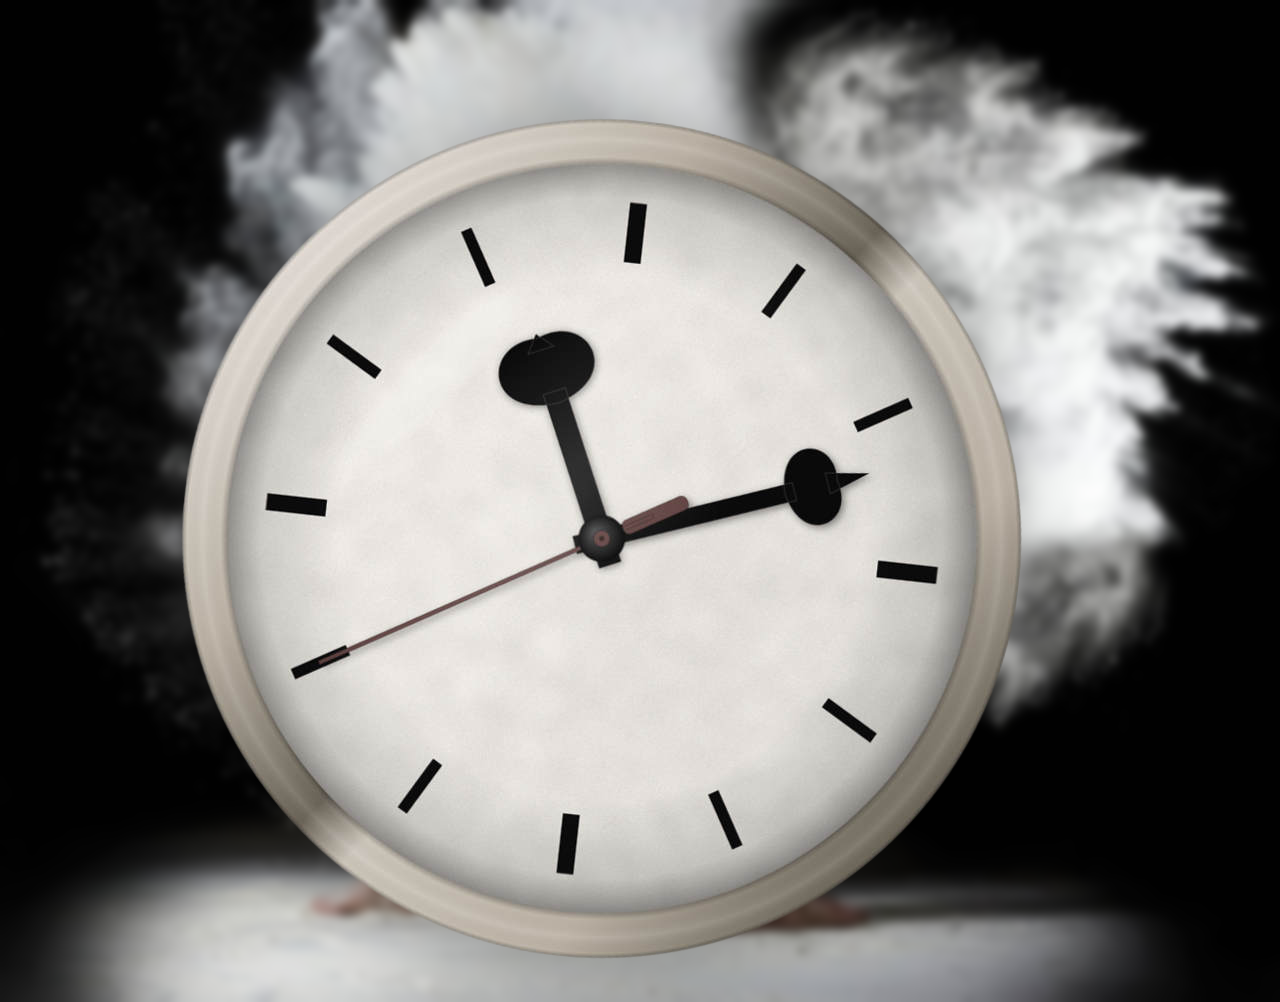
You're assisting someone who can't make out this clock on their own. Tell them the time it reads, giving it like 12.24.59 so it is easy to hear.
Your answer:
11.11.40
